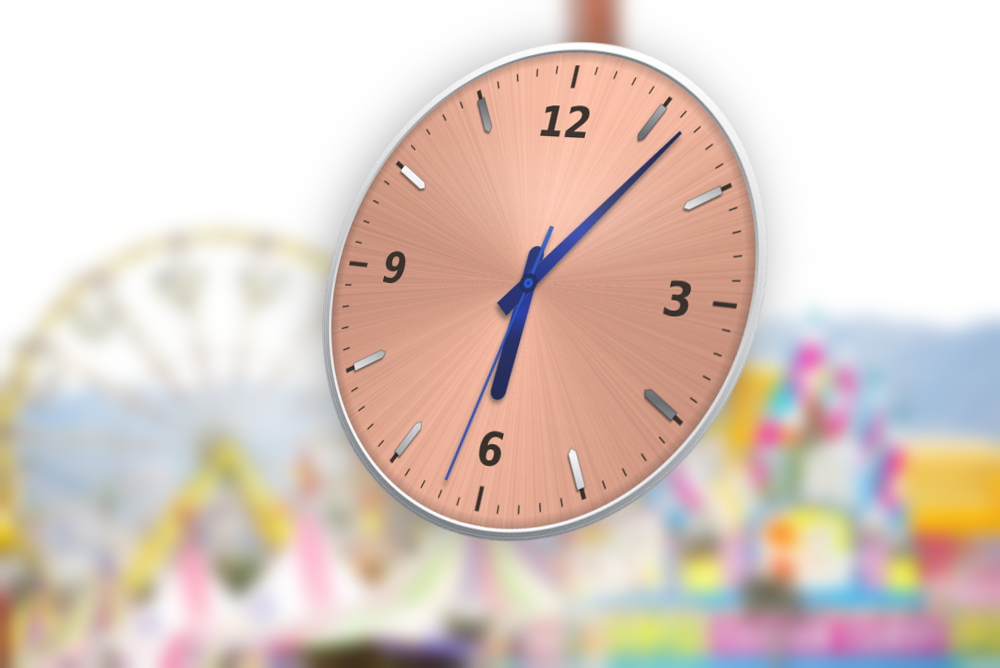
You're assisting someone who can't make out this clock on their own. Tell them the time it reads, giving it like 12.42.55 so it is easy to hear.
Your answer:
6.06.32
